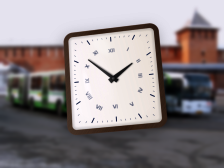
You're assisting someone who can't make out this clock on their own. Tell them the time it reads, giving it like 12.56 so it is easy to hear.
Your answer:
1.52
